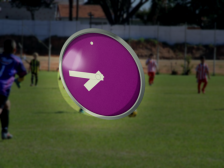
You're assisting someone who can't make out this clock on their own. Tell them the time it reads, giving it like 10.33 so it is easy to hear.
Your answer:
7.46
